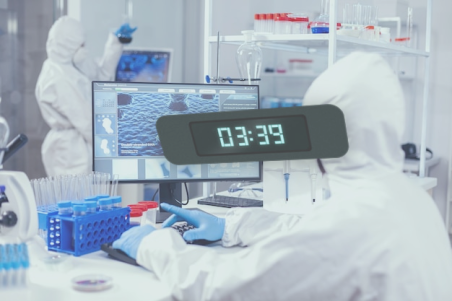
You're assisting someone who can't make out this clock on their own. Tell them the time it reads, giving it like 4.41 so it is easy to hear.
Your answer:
3.39
